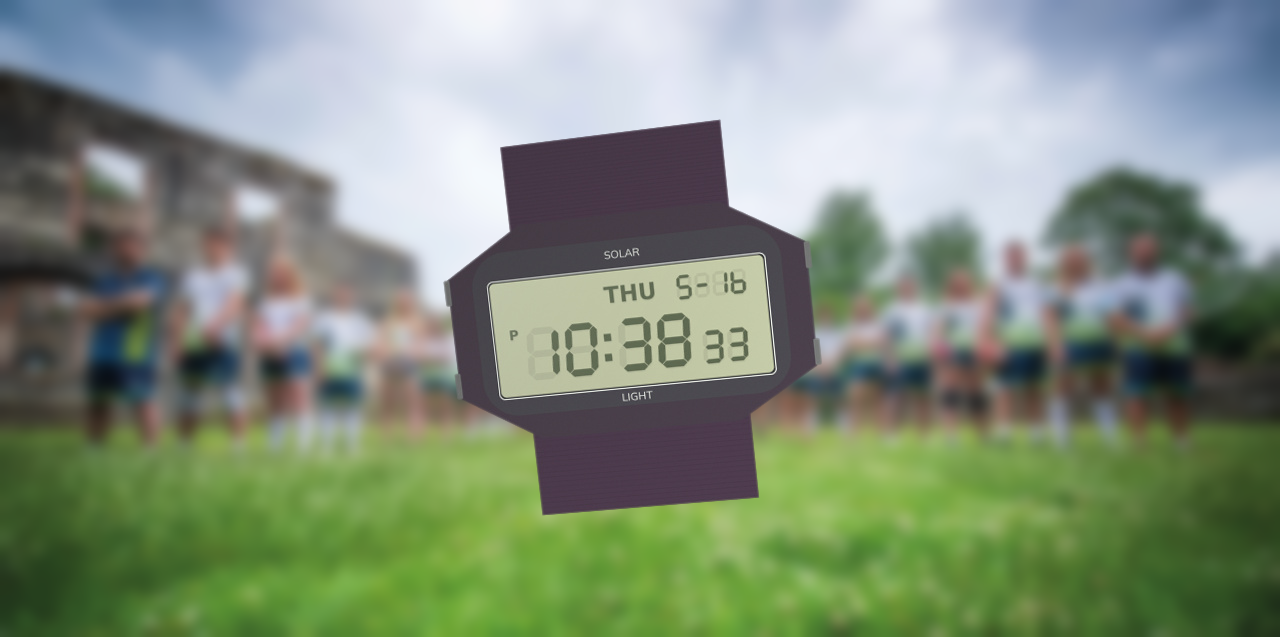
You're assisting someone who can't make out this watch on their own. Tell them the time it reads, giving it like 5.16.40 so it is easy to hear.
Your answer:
10.38.33
